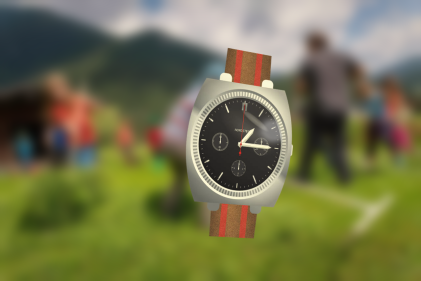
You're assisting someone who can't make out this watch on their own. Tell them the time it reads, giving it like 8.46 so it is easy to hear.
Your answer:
1.15
